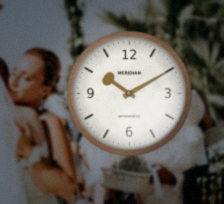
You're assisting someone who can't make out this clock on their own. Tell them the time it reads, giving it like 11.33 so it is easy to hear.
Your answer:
10.10
